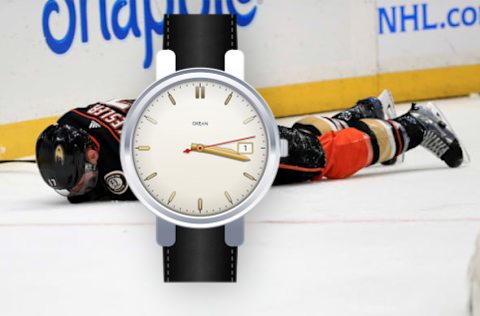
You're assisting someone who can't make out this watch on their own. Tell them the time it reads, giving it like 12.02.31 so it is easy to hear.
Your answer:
3.17.13
